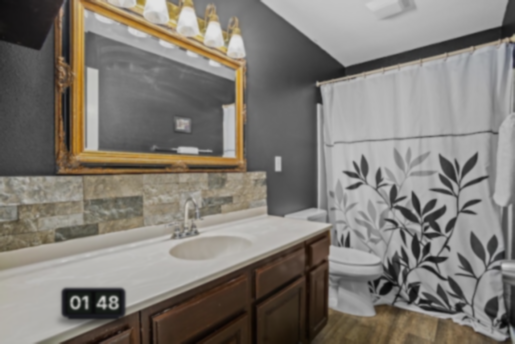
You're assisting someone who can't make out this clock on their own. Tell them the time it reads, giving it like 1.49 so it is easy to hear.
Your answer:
1.48
